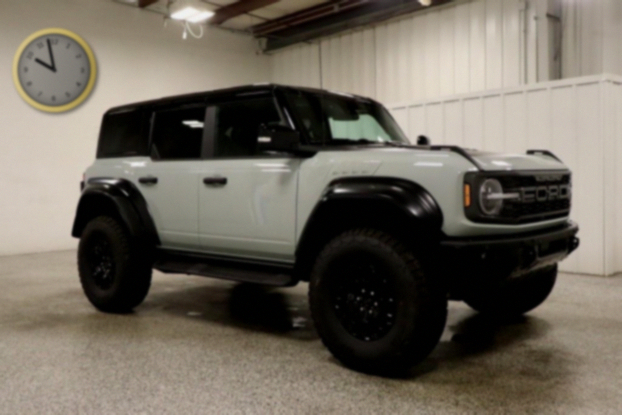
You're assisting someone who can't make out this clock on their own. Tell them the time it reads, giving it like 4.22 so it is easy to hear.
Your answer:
9.58
